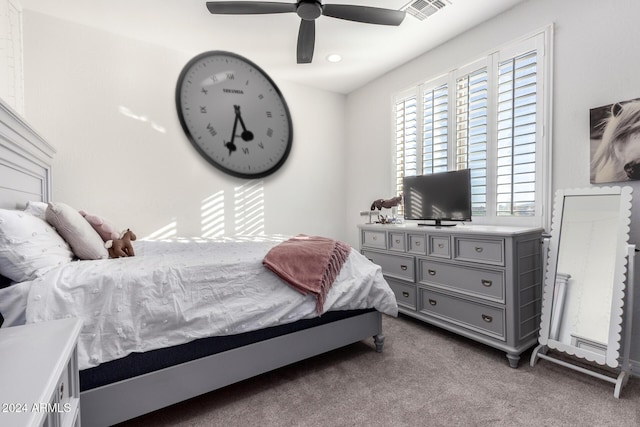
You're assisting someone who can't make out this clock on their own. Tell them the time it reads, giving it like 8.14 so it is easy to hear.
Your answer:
5.34
